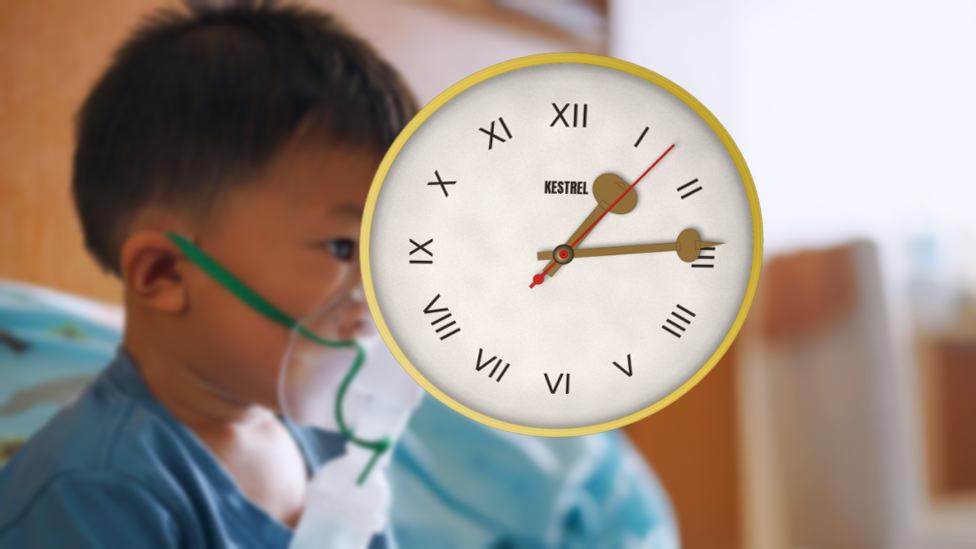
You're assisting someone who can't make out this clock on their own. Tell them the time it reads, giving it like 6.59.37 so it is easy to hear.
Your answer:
1.14.07
